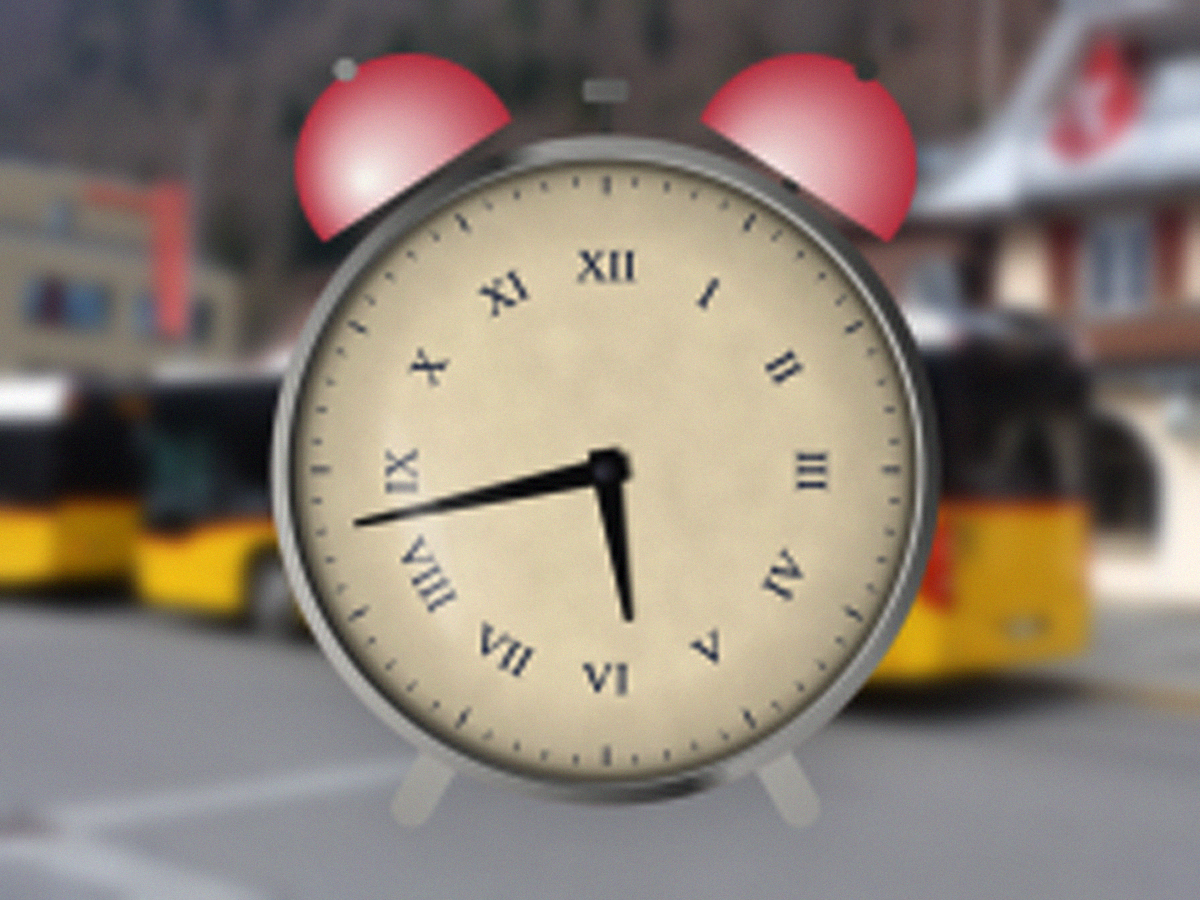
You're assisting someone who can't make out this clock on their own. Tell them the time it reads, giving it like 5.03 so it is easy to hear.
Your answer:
5.43
